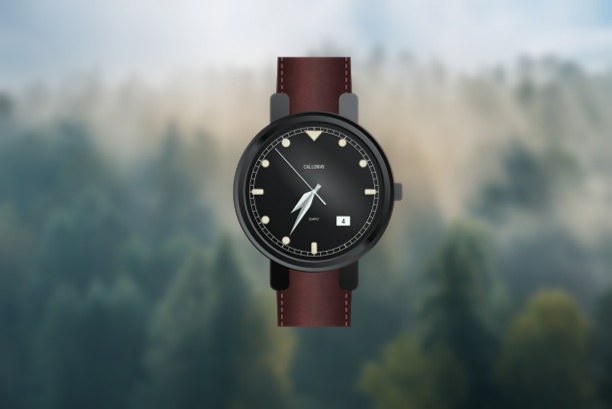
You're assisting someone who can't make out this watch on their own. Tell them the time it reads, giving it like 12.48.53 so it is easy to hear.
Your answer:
7.34.53
